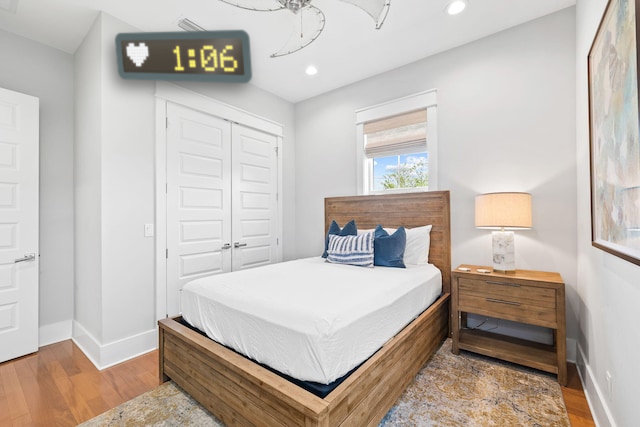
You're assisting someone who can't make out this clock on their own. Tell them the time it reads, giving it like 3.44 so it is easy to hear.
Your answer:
1.06
